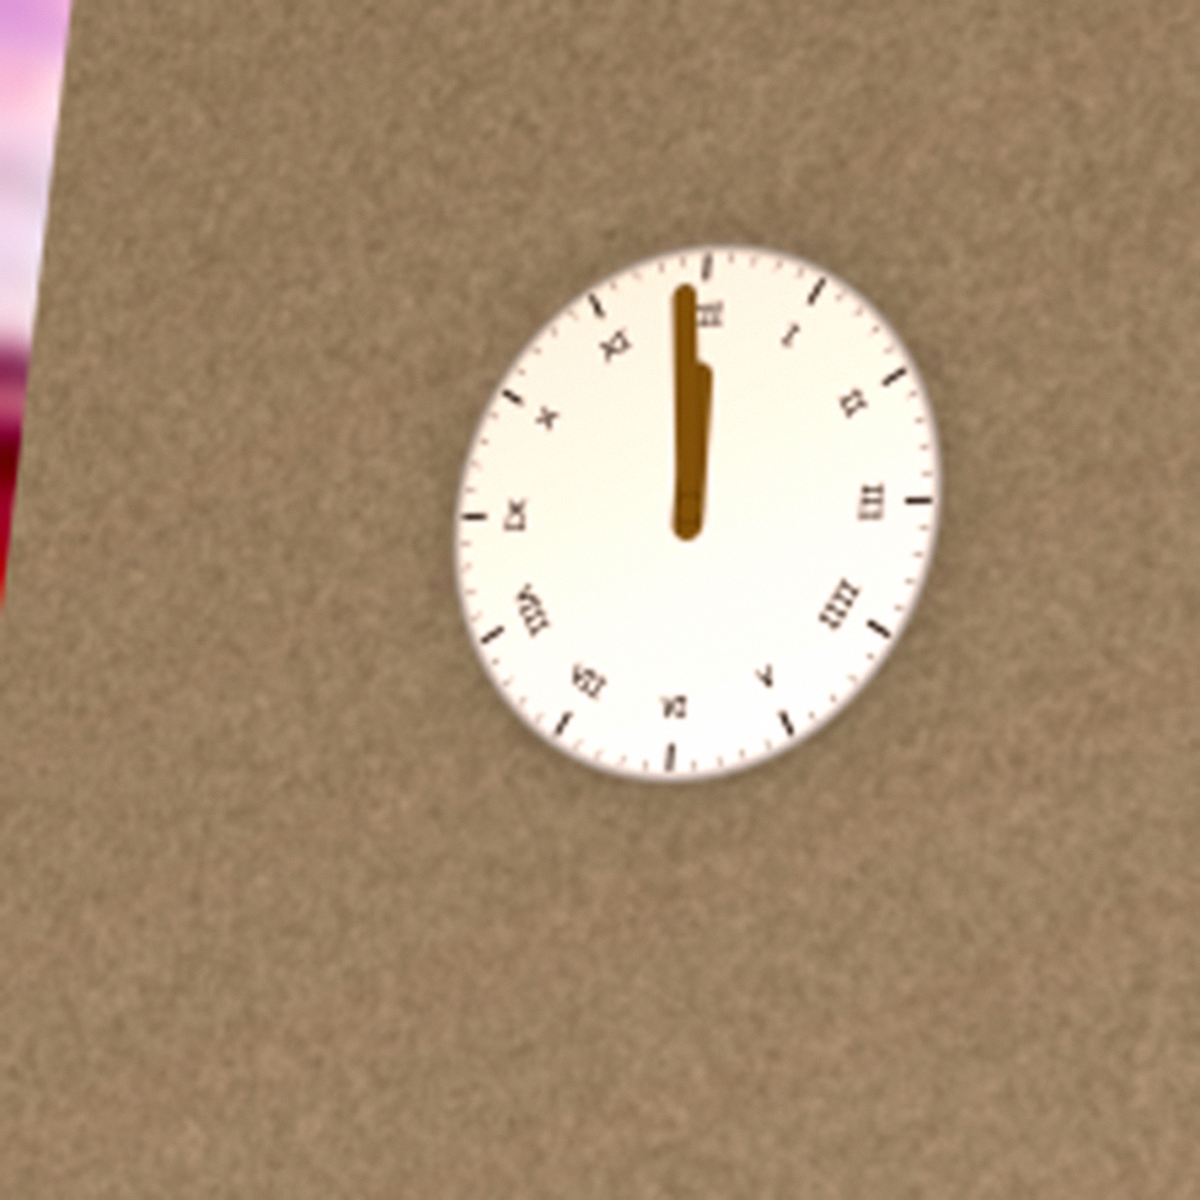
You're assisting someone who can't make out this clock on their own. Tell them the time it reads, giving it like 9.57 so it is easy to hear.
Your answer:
11.59
